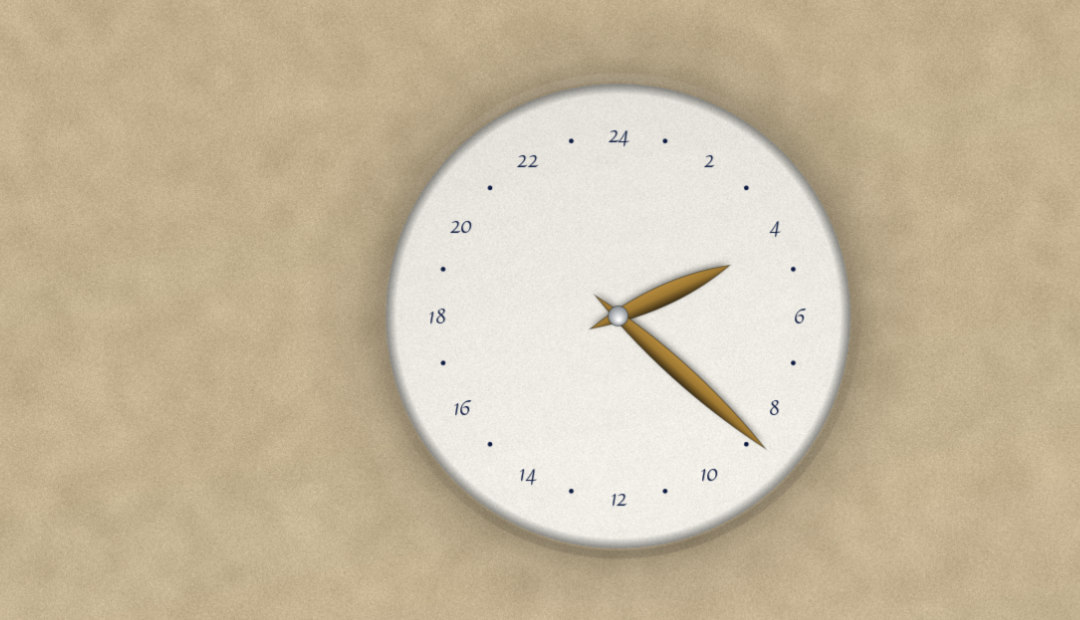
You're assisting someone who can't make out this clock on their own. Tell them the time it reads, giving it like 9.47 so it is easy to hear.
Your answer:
4.22
